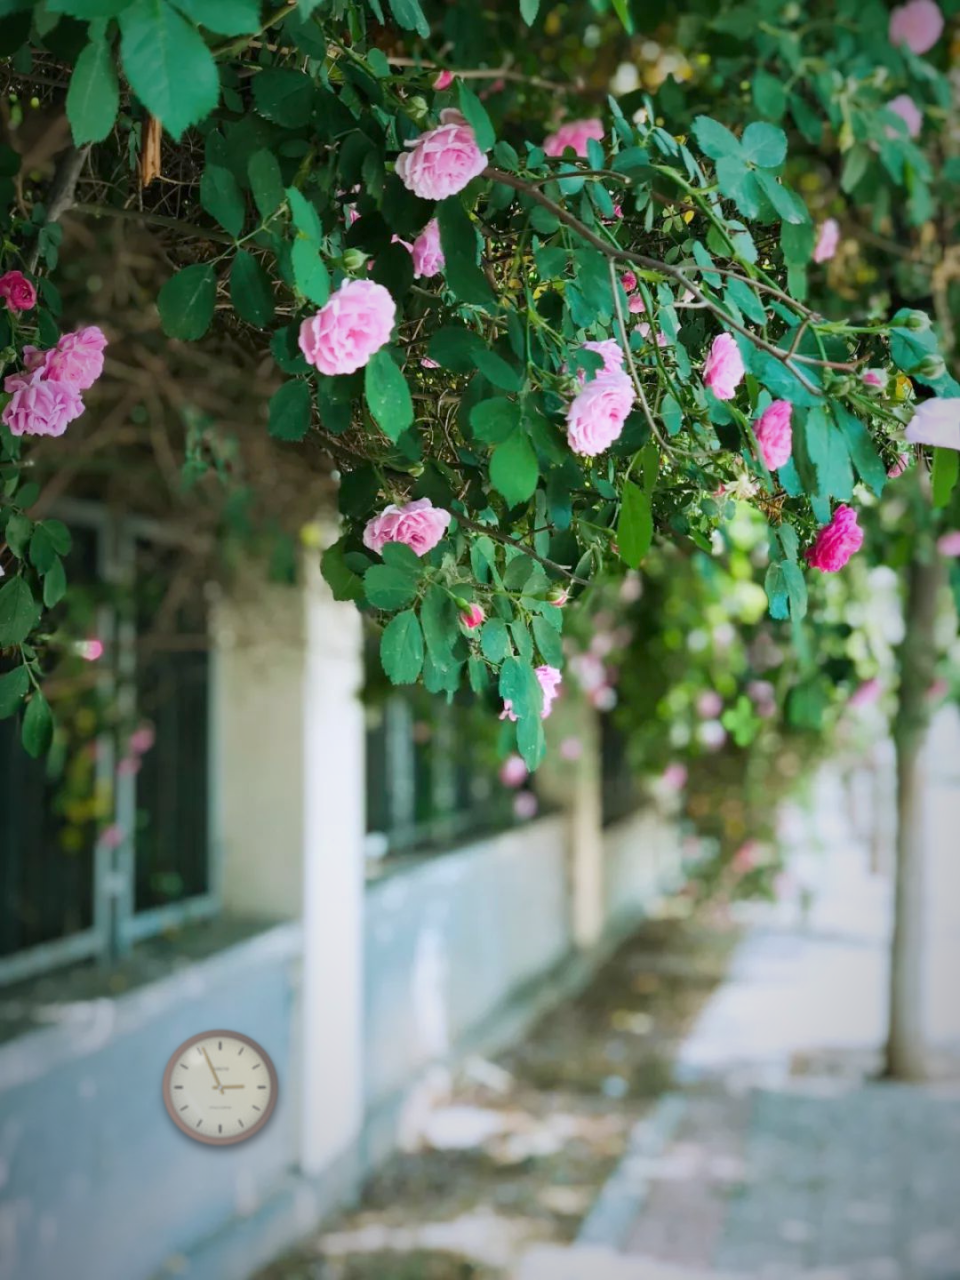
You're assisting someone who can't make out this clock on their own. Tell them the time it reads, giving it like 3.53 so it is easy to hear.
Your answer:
2.56
